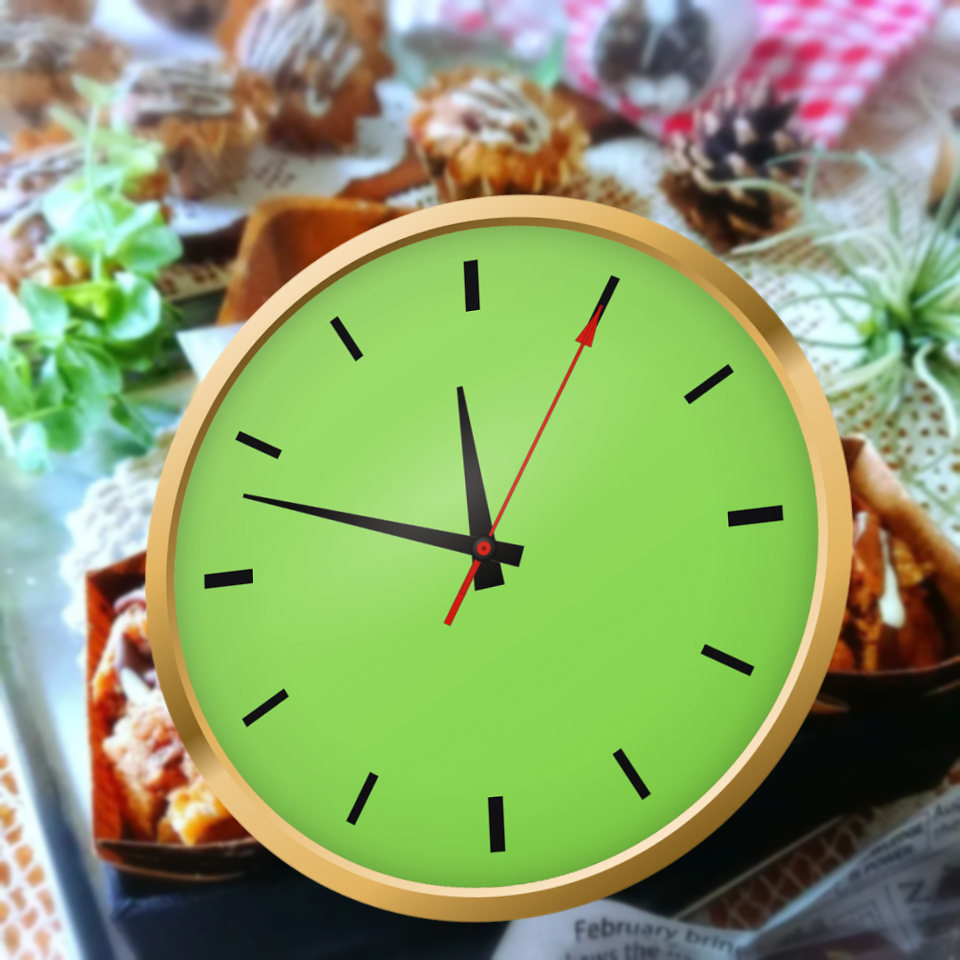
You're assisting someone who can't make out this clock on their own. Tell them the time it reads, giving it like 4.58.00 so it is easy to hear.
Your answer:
11.48.05
